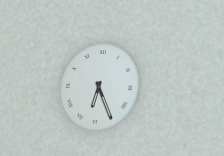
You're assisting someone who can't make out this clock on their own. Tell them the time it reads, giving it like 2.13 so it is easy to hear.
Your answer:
6.25
